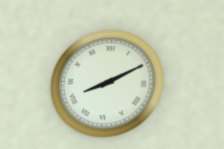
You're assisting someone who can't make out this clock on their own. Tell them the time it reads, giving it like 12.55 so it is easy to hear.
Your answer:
8.10
